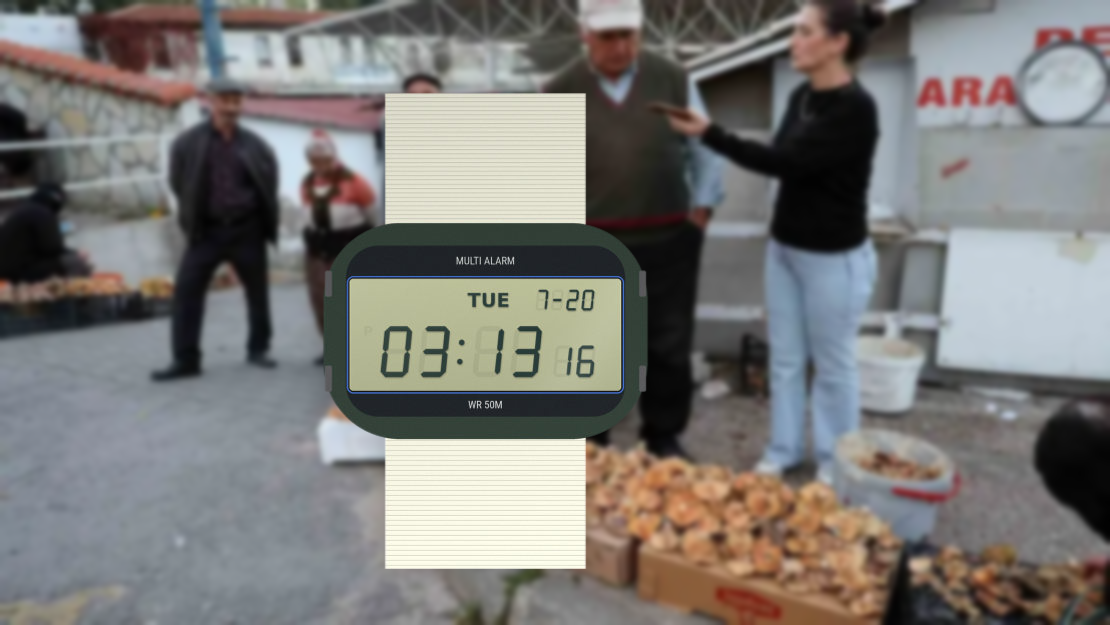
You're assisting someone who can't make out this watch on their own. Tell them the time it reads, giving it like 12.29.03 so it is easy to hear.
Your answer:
3.13.16
